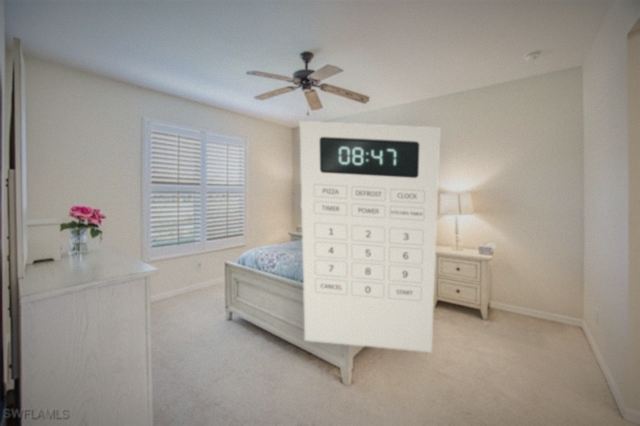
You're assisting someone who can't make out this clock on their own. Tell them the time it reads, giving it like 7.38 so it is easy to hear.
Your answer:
8.47
